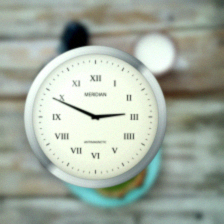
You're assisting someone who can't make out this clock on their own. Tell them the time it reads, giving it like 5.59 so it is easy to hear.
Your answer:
2.49
